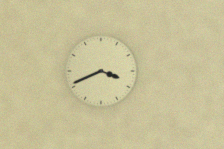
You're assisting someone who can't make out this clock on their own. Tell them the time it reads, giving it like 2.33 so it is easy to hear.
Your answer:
3.41
